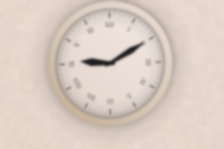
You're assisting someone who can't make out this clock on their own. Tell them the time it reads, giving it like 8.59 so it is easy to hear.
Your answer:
9.10
